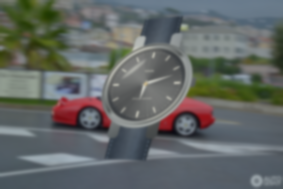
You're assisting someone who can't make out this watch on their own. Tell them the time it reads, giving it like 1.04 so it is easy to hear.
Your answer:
6.12
